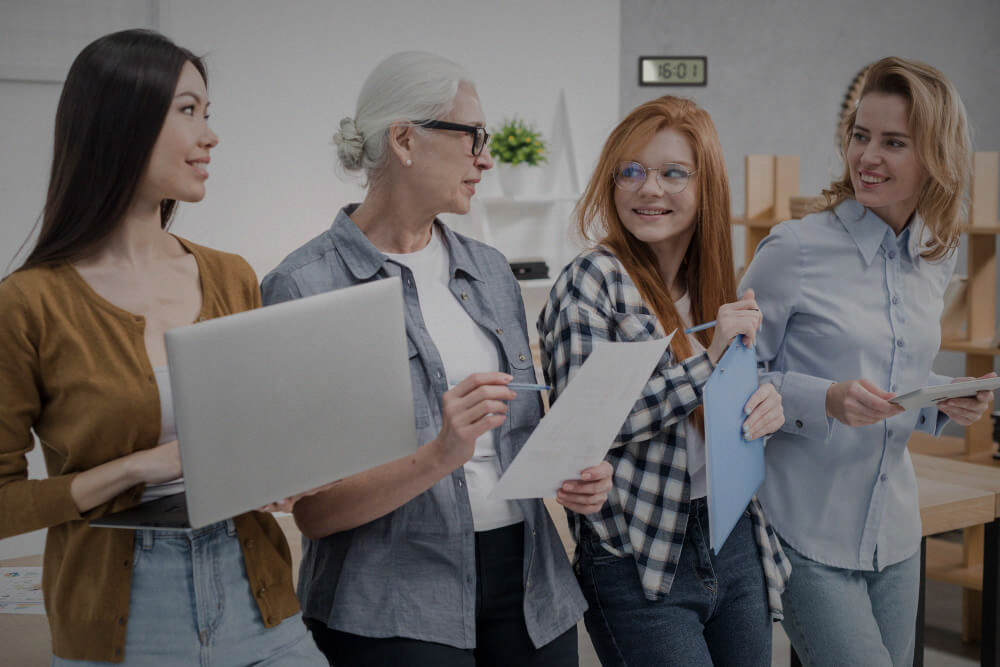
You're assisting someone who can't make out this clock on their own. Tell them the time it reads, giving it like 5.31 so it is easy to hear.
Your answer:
16.01
